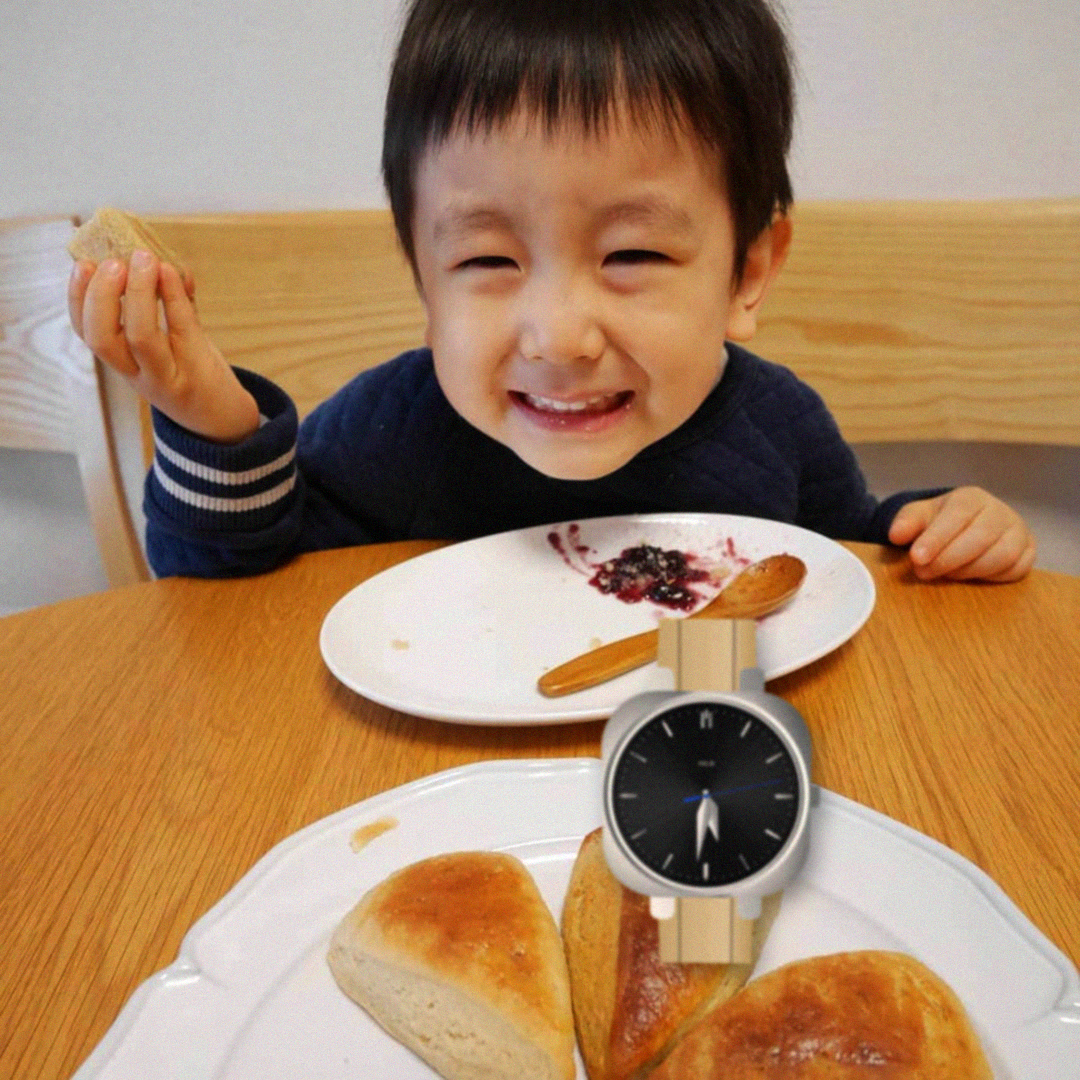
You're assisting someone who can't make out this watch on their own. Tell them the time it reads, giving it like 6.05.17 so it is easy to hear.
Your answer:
5.31.13
